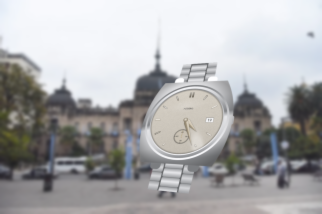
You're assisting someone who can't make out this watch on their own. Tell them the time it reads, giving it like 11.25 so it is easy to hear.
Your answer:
4.26
